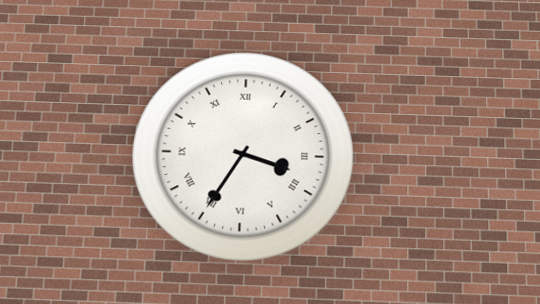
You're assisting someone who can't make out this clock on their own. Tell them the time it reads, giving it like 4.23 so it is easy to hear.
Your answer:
3.35
